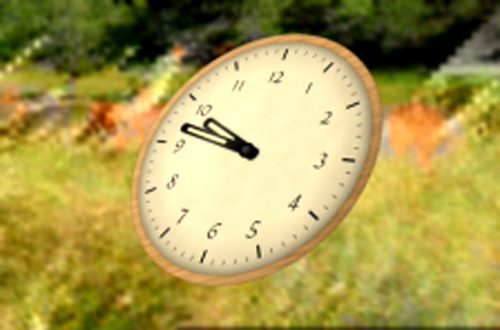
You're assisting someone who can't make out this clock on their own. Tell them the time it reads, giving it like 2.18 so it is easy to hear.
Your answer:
9.47
